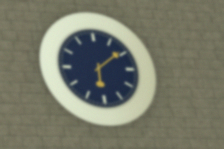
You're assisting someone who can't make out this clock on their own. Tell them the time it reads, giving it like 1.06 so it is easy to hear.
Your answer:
6.09
